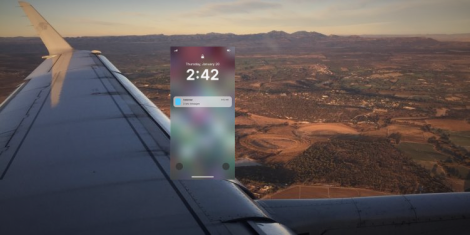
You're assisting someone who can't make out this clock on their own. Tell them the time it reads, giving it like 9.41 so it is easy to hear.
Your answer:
2.42
